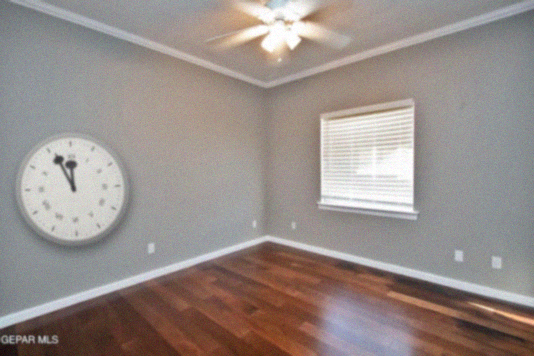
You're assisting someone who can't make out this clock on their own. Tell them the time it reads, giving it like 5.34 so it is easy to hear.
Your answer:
11.56
